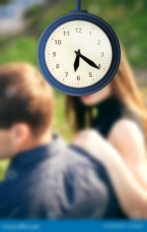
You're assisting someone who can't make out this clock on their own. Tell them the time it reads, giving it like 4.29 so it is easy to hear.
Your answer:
6.21
